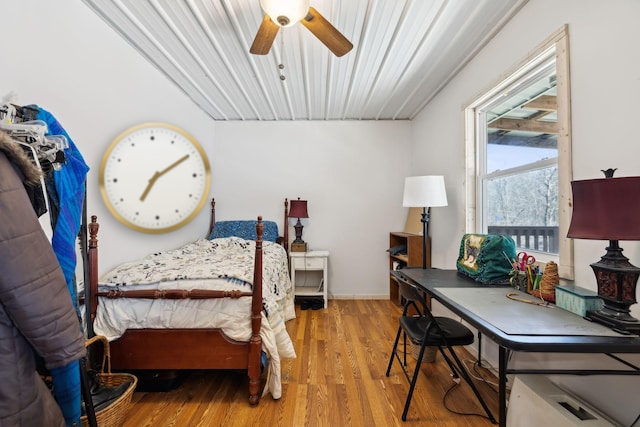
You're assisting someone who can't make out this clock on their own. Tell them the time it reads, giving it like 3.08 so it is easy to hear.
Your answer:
7.10
